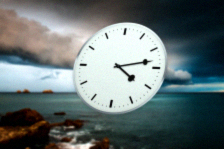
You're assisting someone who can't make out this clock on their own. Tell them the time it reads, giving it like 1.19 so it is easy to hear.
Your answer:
4.13
